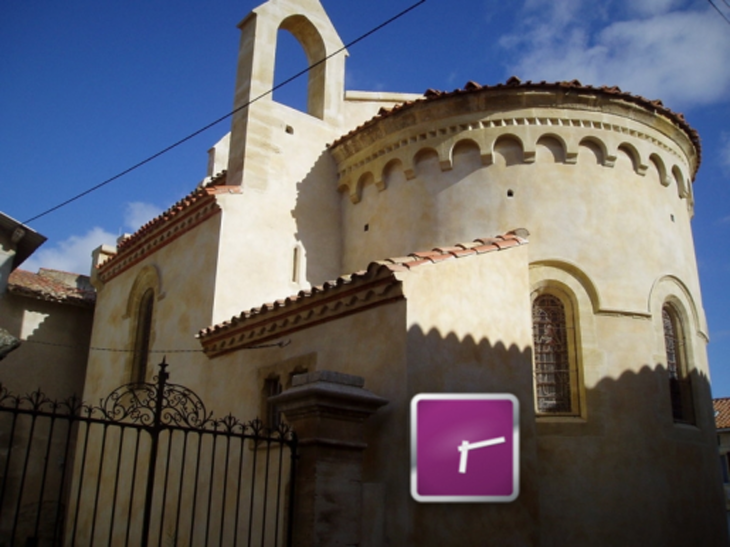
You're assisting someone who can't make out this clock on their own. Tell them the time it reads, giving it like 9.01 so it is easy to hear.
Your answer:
6.13
